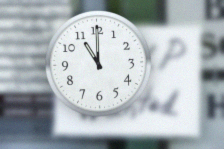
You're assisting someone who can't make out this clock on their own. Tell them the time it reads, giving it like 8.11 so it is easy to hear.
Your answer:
11.00
